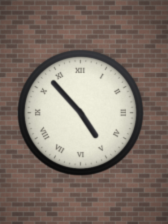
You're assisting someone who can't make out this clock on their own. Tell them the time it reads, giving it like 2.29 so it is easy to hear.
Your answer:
4.53
